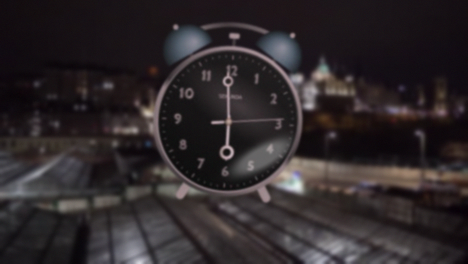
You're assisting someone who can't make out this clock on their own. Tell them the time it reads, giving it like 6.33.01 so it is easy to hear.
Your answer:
5.59.14
